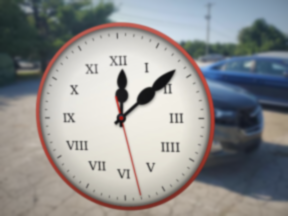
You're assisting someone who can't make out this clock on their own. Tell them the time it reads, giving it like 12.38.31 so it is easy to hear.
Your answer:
12.08.28
